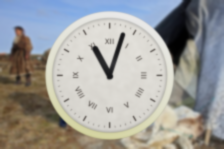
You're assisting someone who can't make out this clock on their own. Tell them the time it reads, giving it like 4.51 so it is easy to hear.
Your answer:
11.03
